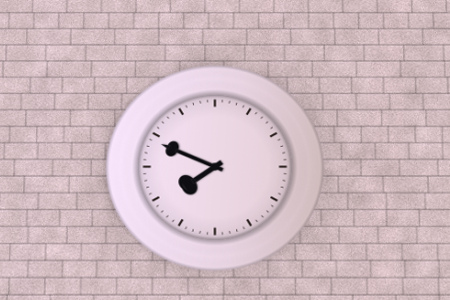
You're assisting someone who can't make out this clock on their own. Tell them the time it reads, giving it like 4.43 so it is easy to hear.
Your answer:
7.49
